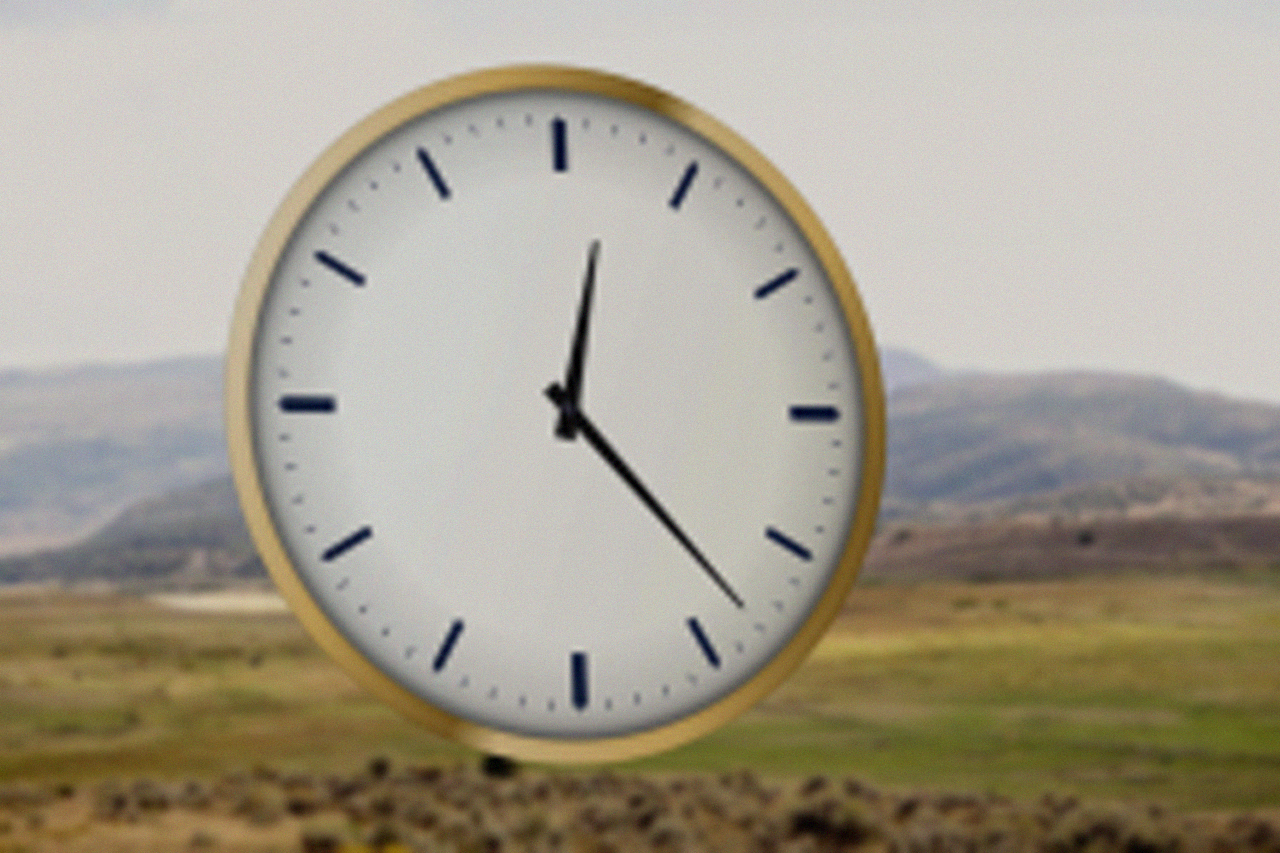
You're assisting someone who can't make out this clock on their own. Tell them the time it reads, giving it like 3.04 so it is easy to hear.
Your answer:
12.23
